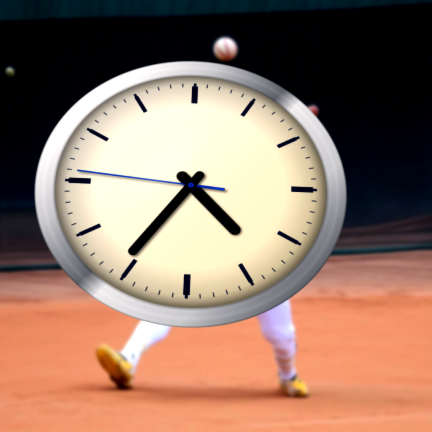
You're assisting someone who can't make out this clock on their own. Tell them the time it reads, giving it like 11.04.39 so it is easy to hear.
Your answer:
4.35.46
